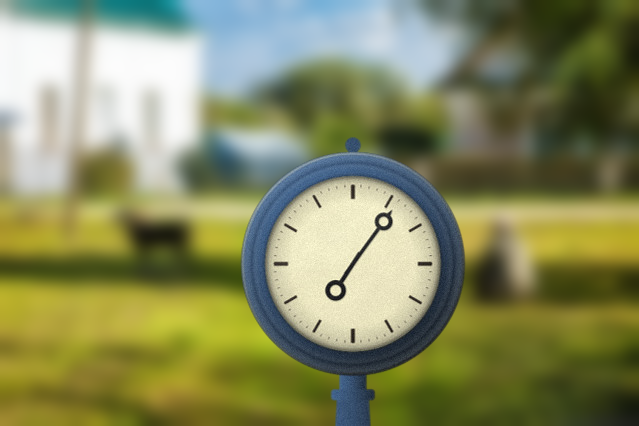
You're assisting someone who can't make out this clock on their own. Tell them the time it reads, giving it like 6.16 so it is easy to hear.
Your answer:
7.06
